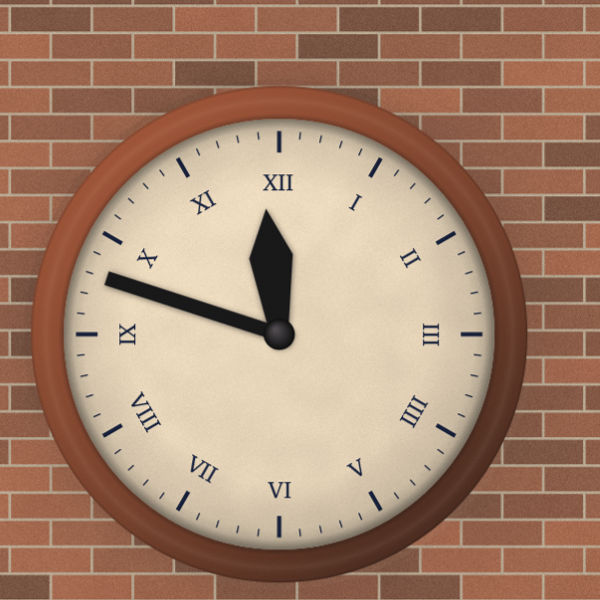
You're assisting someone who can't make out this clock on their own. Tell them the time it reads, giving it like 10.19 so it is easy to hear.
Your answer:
11.48
